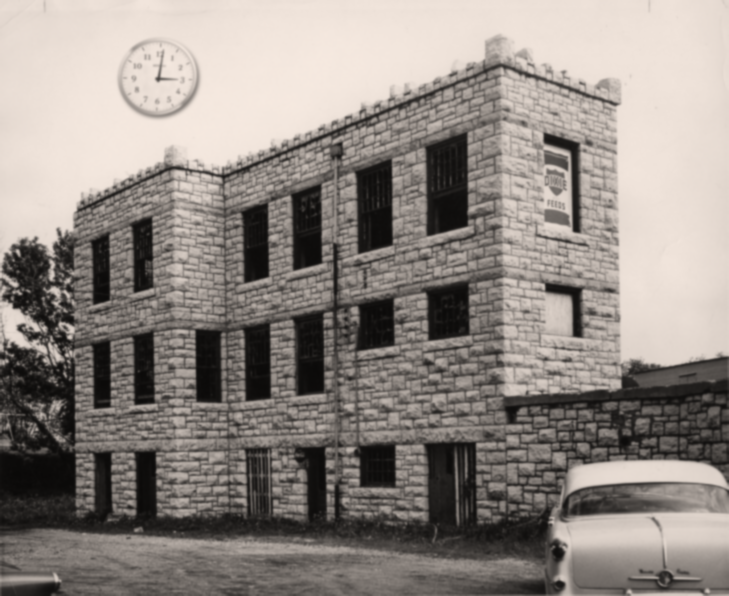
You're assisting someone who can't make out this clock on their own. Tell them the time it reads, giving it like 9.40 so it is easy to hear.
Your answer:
3.01
